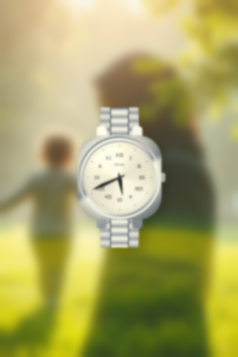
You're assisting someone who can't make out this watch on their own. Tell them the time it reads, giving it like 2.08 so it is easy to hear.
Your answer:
5.41
